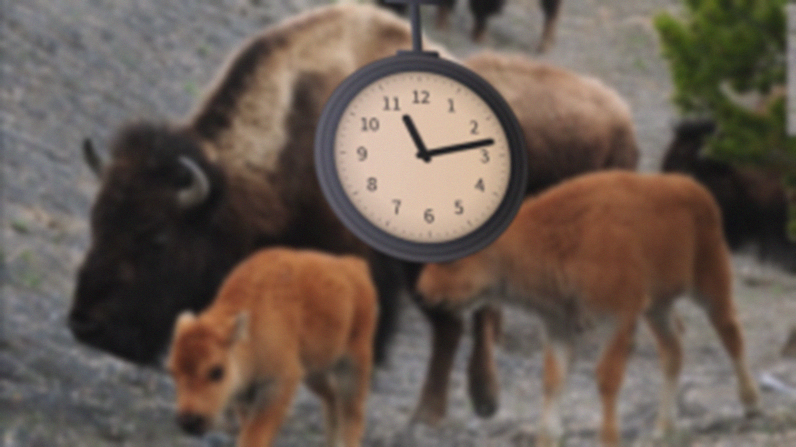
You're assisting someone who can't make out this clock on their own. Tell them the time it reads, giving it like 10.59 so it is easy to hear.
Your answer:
11.13
